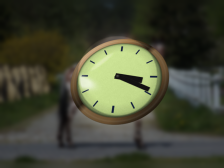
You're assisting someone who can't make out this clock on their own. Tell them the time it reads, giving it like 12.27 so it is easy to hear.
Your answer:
3.19
